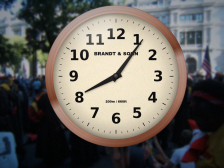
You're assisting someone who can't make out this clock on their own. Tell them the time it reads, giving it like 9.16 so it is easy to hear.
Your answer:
8.06
